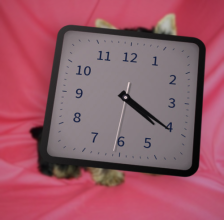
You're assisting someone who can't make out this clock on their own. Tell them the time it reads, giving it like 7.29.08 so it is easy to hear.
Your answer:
4.20.31
